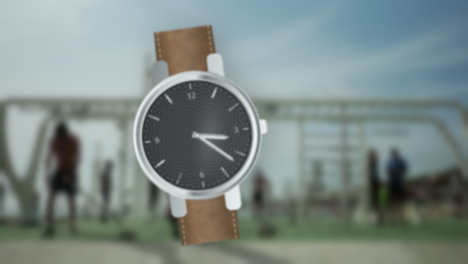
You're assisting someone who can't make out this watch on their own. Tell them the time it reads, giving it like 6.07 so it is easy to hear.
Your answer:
3.22
